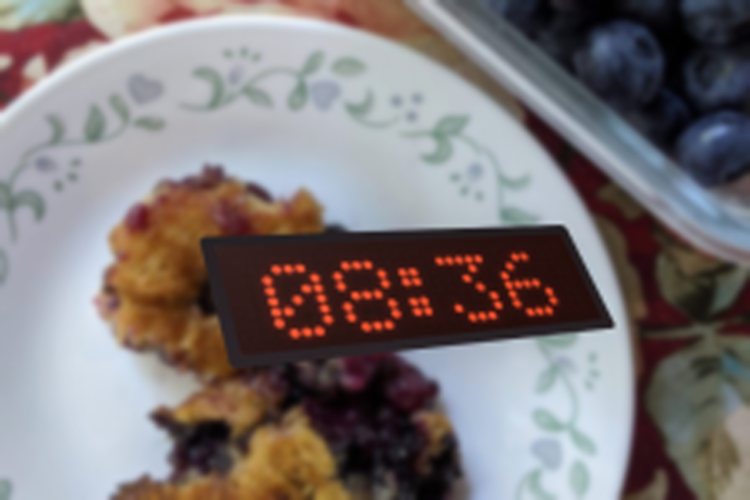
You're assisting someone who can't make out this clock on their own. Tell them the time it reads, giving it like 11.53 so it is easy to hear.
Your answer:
8.36
